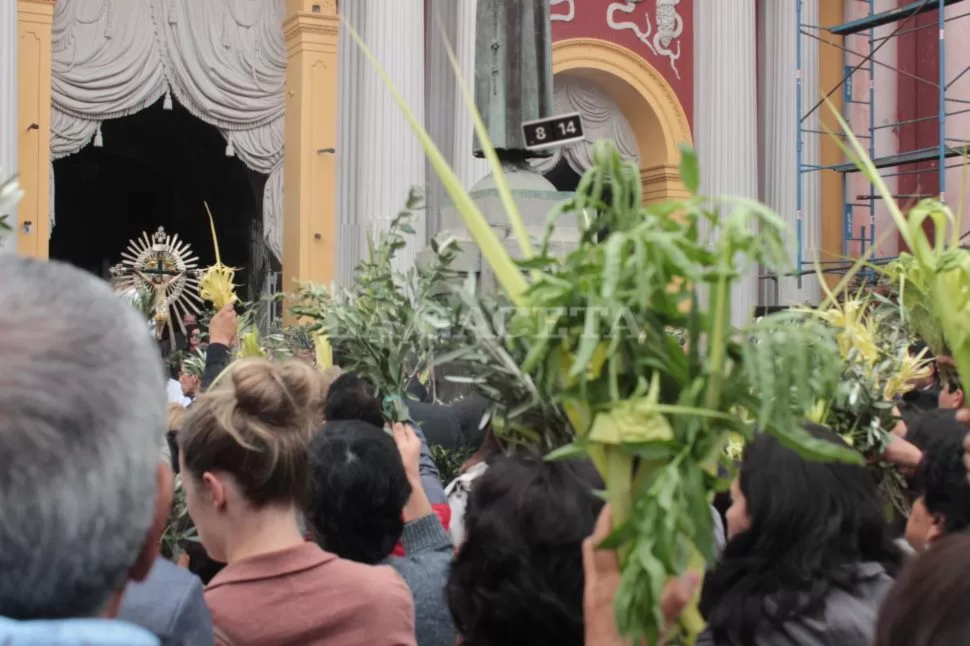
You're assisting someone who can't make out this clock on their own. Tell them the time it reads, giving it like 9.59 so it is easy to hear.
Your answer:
8.14
